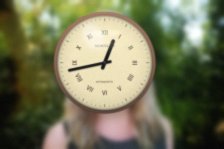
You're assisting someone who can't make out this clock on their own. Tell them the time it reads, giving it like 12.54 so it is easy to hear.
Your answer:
12.43
